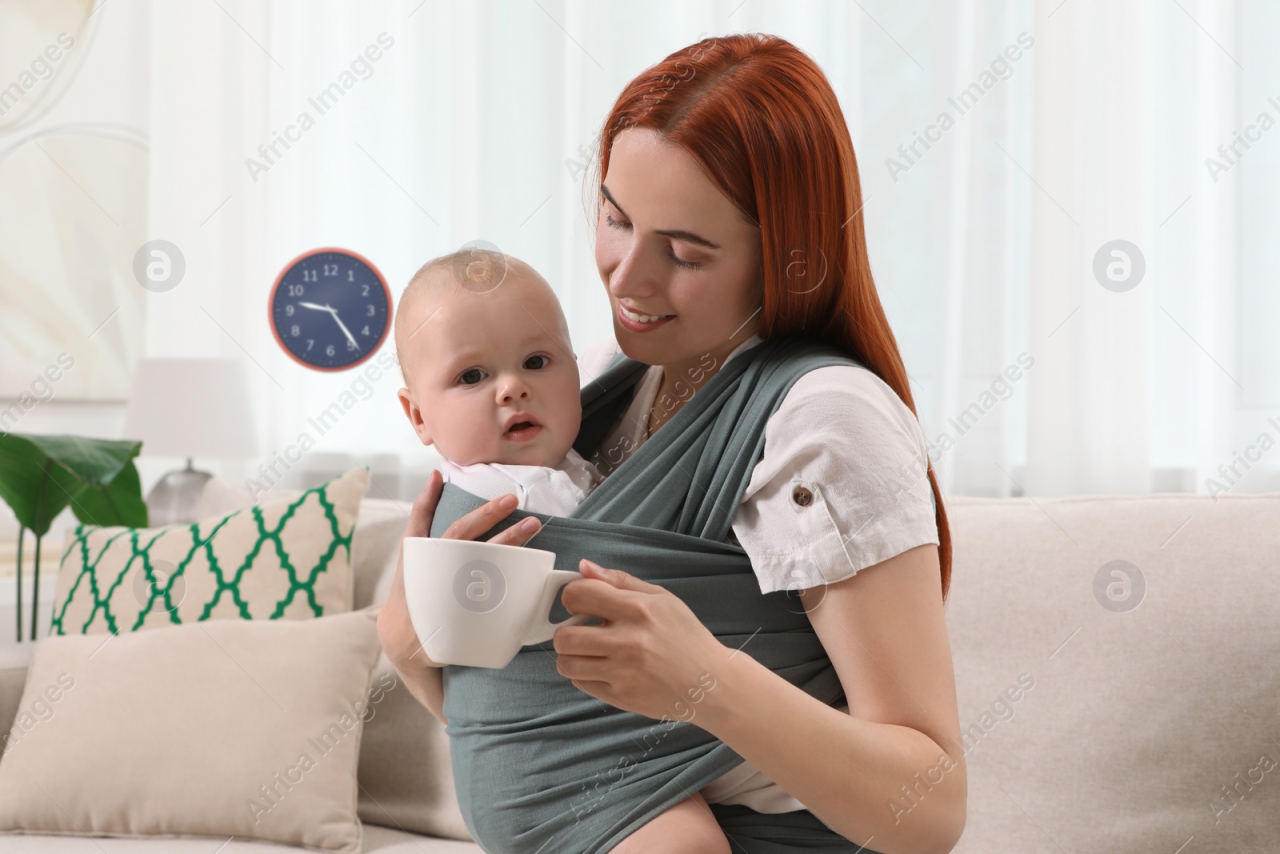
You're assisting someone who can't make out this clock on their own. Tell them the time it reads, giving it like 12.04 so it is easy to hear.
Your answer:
9.24
